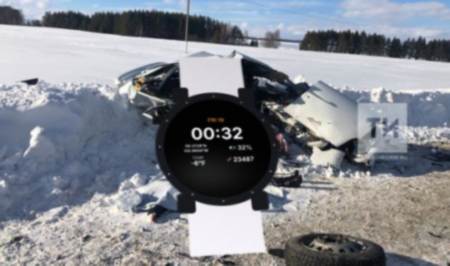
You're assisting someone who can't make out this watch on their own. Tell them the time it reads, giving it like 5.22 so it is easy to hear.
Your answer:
0.32
